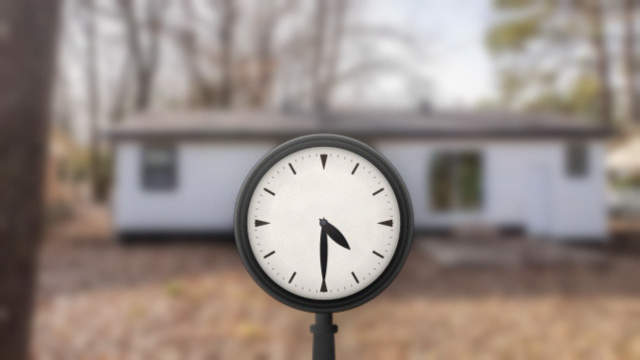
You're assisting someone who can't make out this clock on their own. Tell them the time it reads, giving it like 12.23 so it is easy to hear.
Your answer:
4.30
